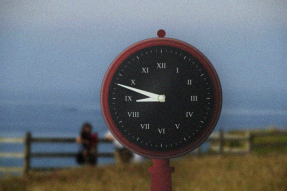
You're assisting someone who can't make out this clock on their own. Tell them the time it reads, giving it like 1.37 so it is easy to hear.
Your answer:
8.48
